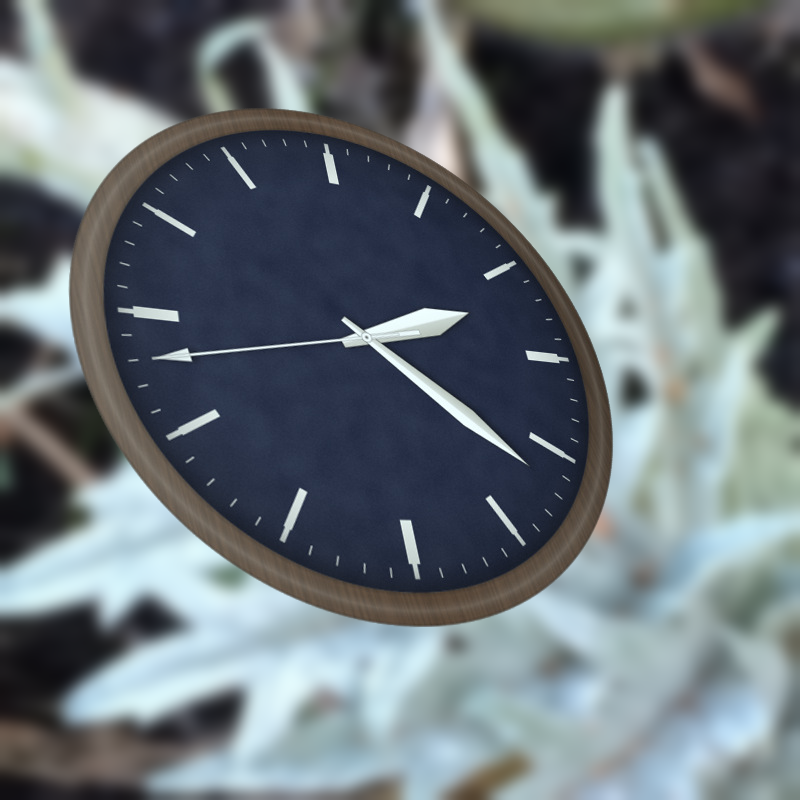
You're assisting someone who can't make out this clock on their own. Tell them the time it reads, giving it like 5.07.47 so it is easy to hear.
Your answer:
2.21.43
